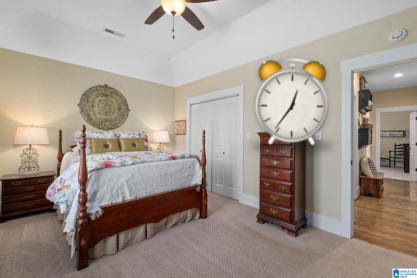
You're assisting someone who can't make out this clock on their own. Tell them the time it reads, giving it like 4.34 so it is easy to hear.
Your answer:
12.36
